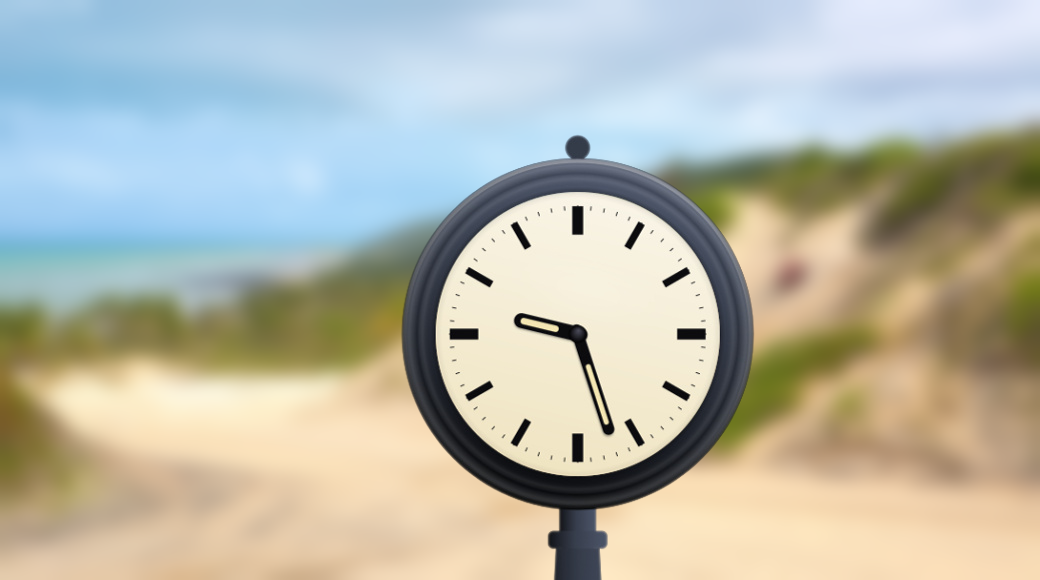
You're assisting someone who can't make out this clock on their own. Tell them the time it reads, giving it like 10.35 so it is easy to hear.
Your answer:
9.27
